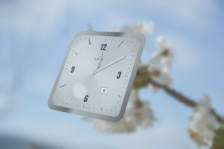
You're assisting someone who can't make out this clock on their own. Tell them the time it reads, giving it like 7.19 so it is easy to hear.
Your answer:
12.09
